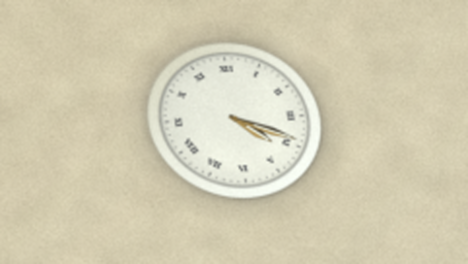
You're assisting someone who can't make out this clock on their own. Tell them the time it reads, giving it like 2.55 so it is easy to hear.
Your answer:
4.19
